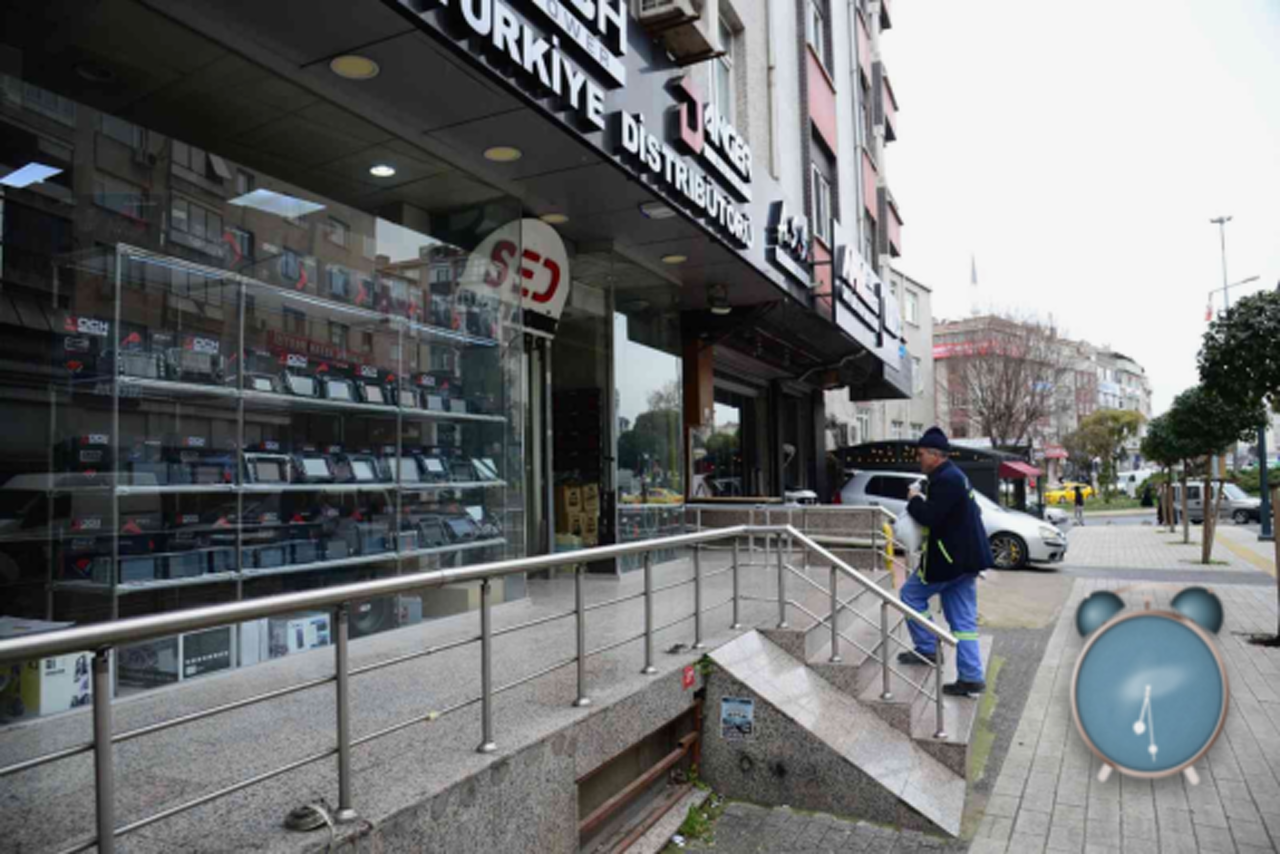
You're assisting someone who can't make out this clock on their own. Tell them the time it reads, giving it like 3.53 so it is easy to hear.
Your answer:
6.29
